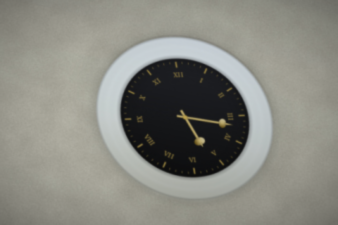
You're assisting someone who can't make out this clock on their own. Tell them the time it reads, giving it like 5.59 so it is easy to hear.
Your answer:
5.17
